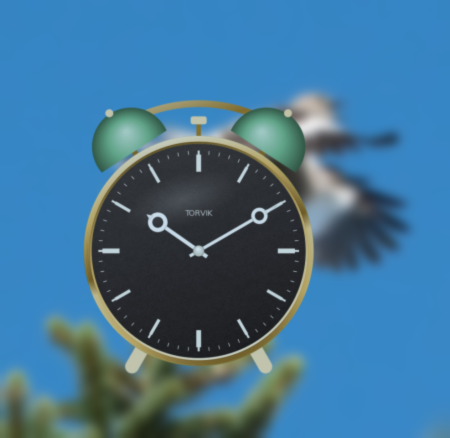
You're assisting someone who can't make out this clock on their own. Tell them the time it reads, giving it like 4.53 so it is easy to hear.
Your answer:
10.10
